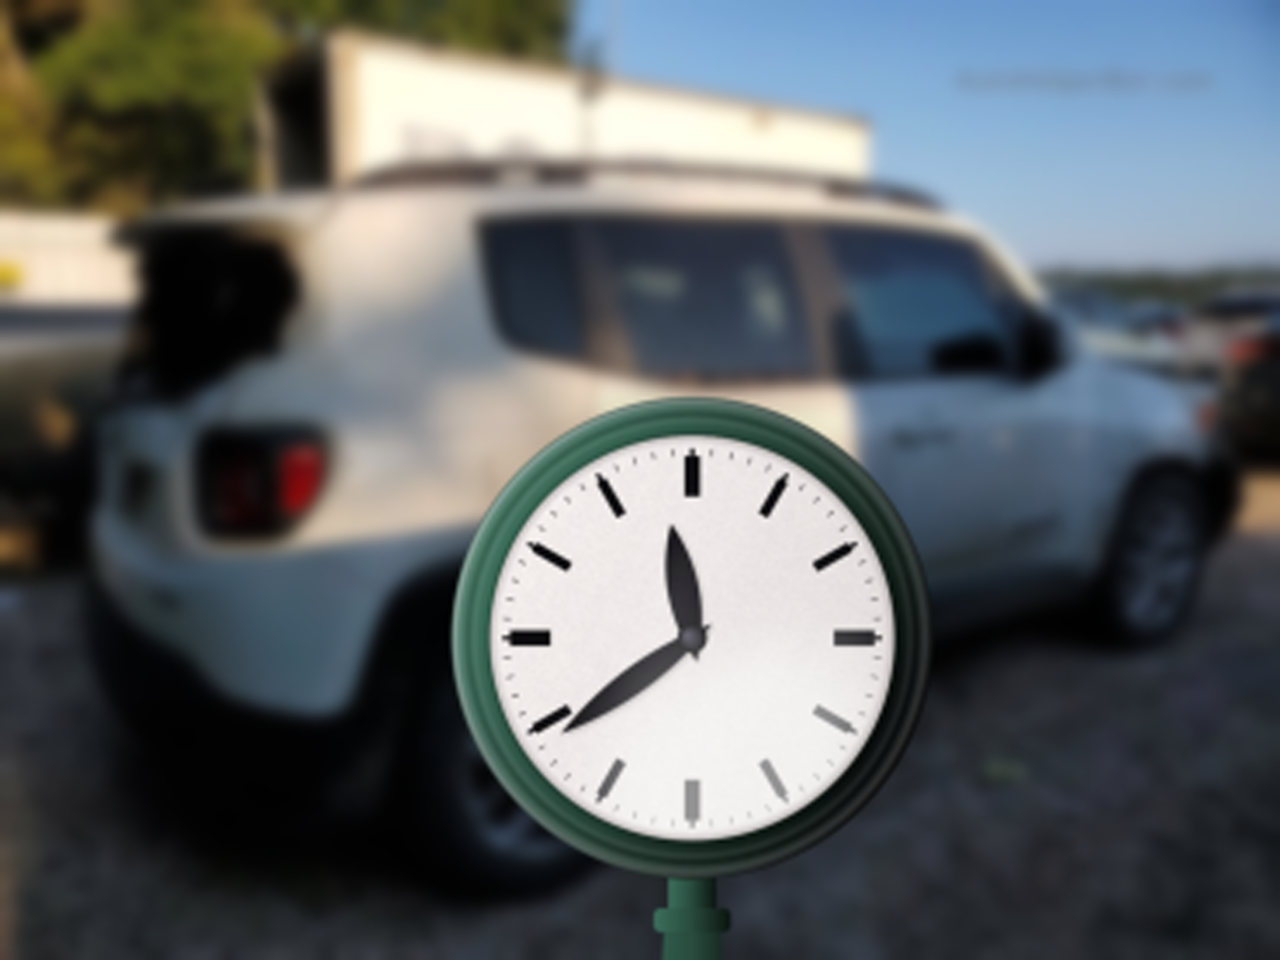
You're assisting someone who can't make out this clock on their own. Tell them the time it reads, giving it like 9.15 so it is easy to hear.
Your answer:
11.39
